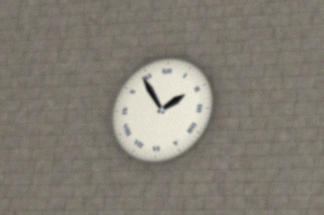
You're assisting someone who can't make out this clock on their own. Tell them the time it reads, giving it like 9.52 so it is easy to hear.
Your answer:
1.54
